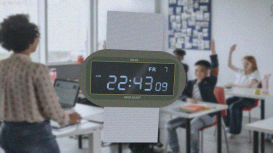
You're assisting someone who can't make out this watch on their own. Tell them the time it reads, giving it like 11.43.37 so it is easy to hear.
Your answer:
22.43.09
